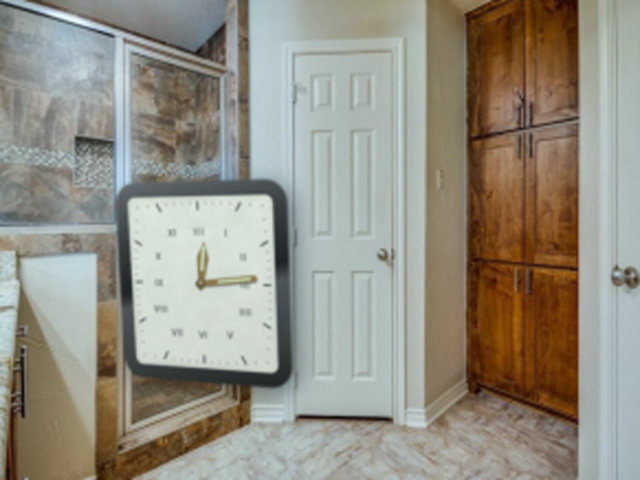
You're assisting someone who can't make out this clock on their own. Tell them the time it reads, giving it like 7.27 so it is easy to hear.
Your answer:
12.14
